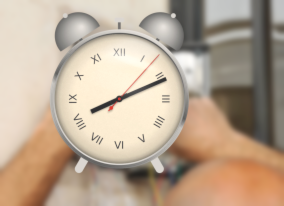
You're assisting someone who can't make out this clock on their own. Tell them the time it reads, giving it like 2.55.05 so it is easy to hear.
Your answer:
8.11.07
